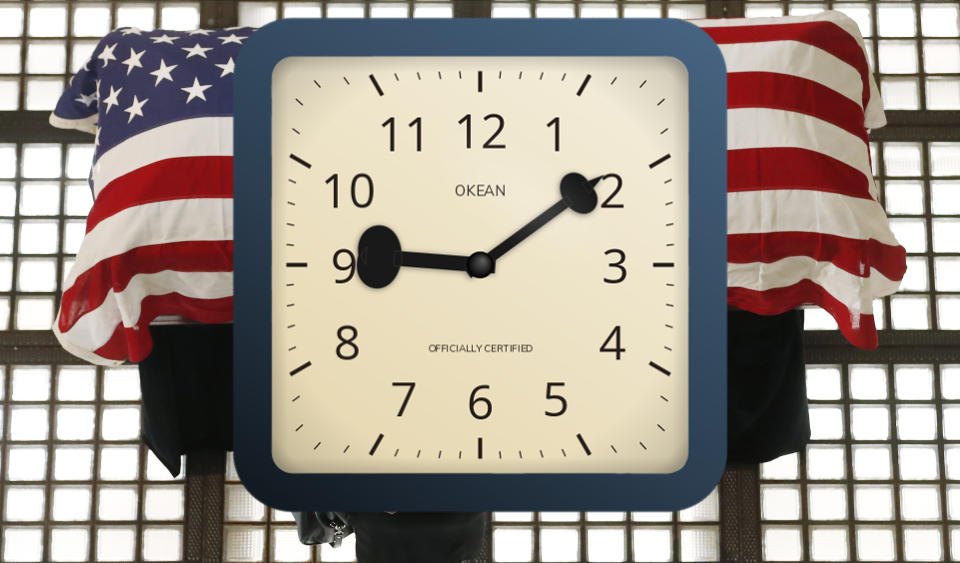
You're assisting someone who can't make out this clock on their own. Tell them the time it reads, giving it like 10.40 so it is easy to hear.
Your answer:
9.09
